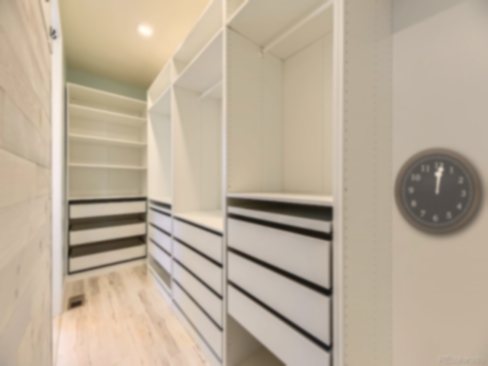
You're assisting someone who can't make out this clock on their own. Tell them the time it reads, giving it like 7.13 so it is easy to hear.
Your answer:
12.01
